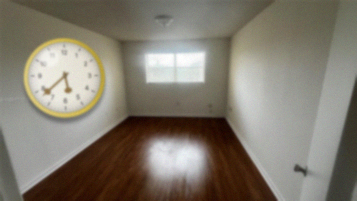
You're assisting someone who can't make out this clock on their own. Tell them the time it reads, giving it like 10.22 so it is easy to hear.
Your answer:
5.38
